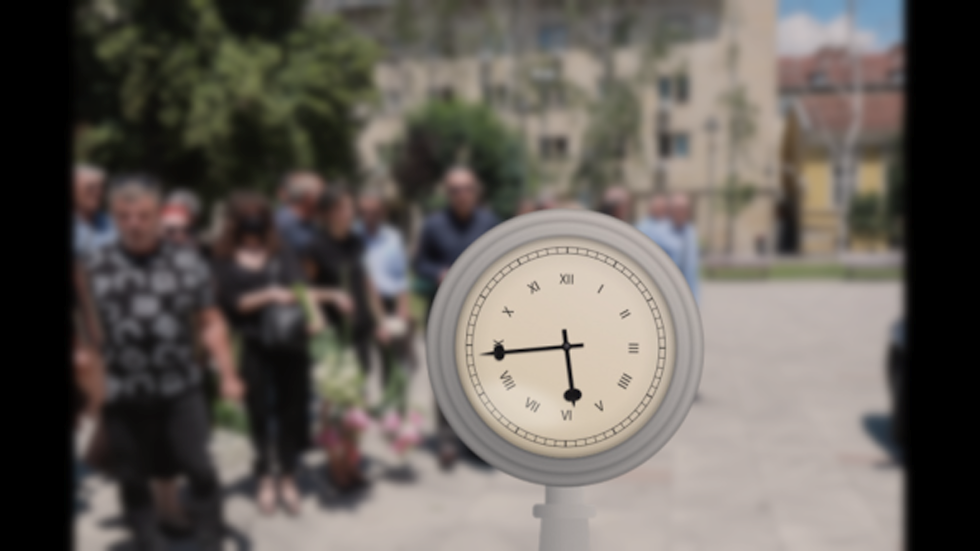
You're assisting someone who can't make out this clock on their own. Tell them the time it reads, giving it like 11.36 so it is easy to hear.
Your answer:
5.44
